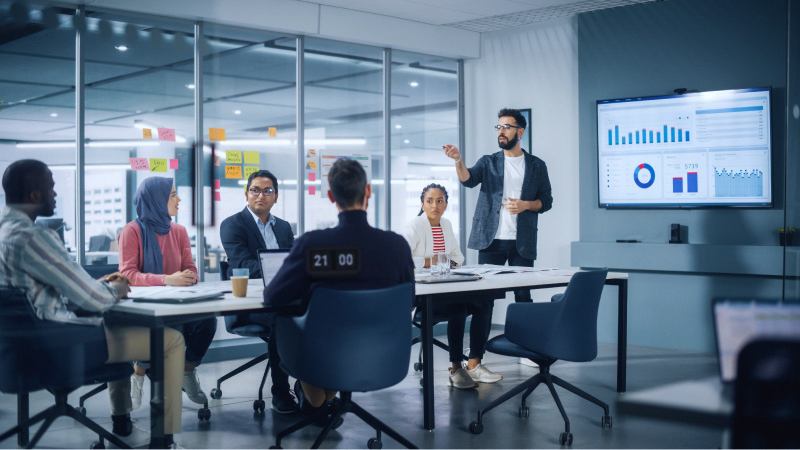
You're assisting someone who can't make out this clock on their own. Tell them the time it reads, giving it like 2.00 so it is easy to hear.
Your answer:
21.00
